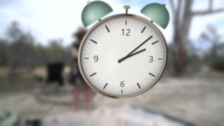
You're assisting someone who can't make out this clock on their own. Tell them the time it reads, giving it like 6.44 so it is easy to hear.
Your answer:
2.08
